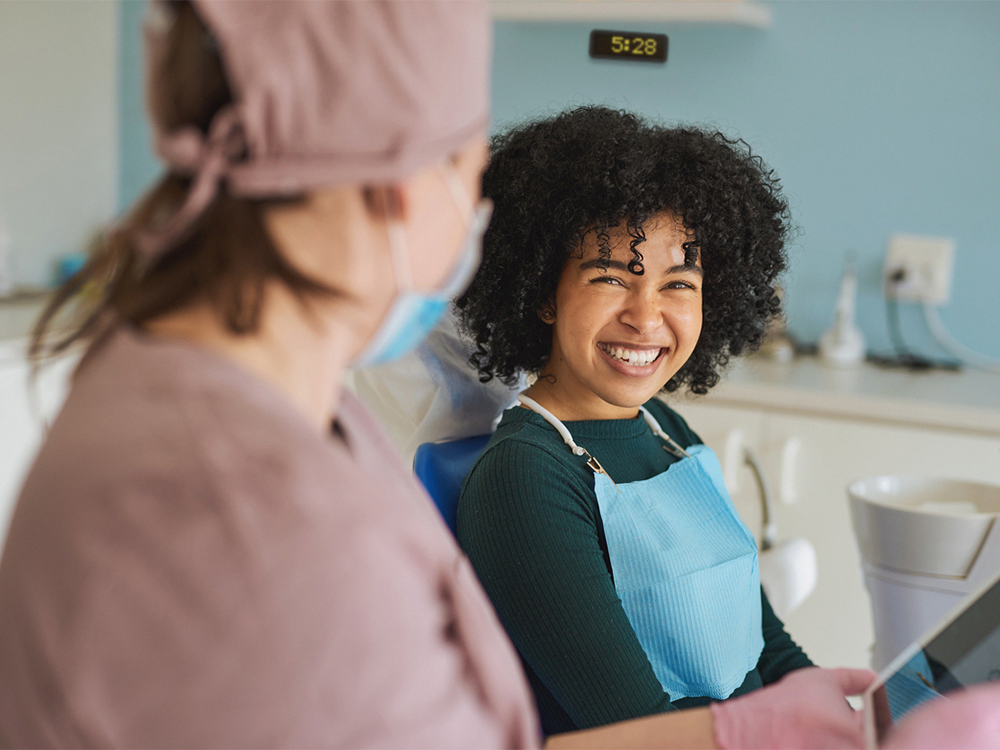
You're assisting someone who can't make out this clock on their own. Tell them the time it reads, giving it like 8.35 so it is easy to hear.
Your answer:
5.28
